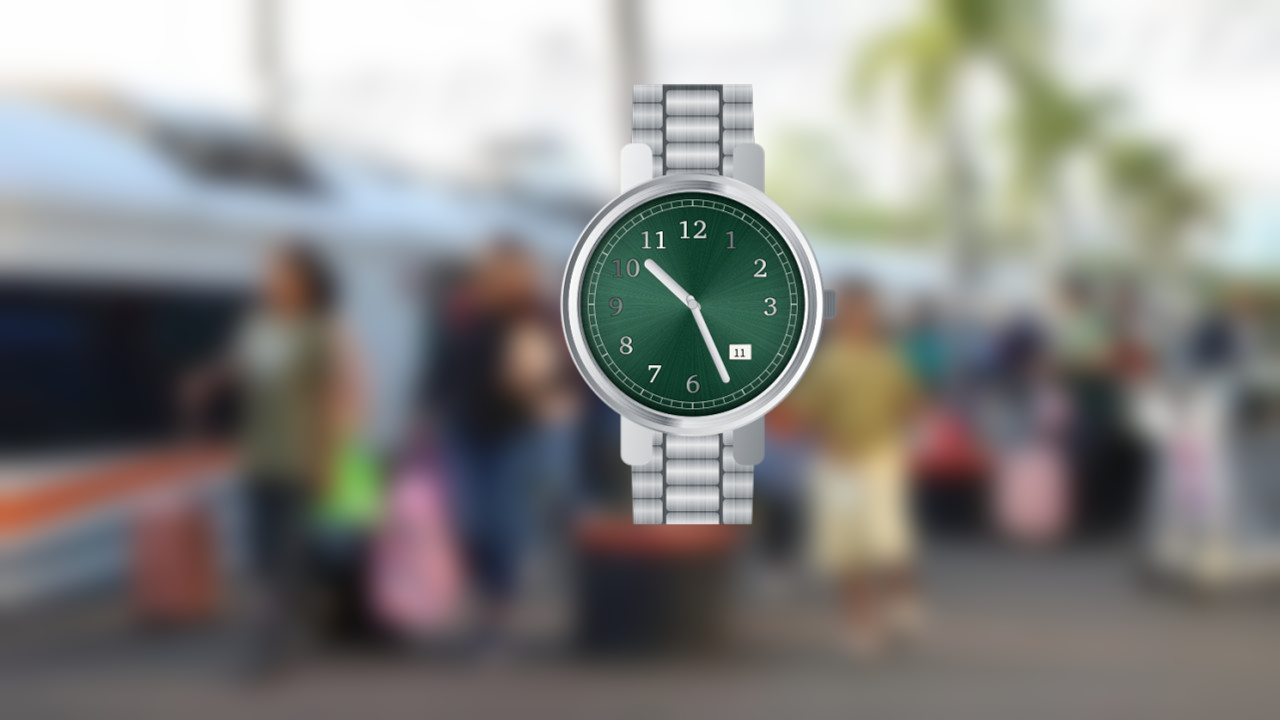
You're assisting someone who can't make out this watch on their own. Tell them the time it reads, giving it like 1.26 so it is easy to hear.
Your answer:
10.26
